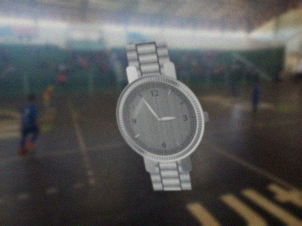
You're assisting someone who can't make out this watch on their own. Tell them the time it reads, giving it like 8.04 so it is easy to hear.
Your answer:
2.55
